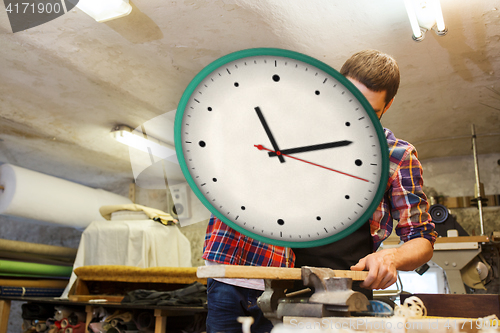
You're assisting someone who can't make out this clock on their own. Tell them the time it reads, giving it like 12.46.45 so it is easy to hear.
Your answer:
11.12.17
